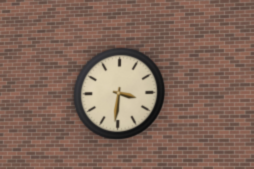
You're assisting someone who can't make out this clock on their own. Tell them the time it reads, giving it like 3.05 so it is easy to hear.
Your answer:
3.31
